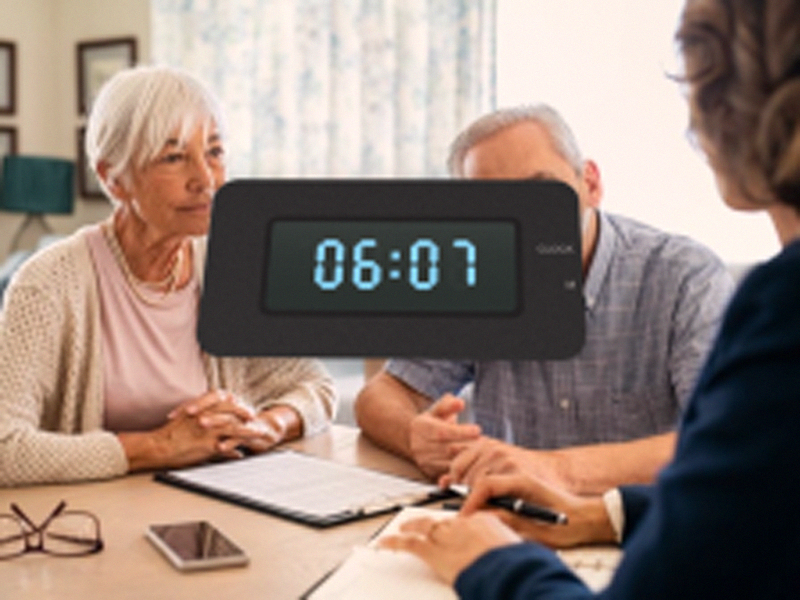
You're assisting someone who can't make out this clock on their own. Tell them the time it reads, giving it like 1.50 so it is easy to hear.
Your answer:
6.07
